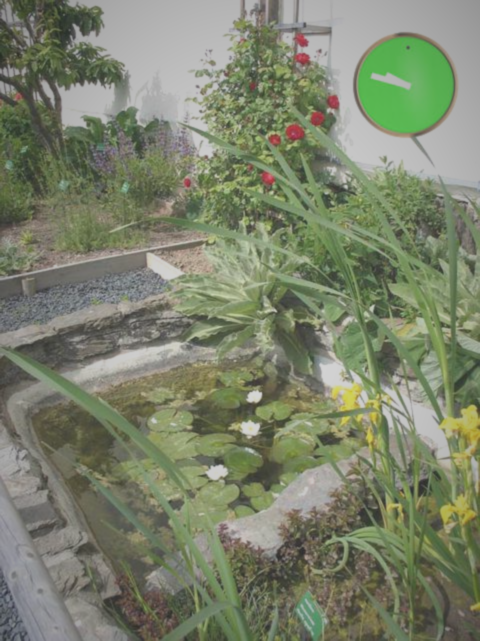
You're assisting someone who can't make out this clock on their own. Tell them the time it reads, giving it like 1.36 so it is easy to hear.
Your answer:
9.47
